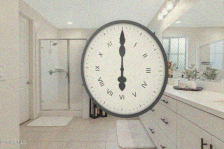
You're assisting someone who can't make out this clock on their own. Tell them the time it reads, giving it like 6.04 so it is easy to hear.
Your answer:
6.00
